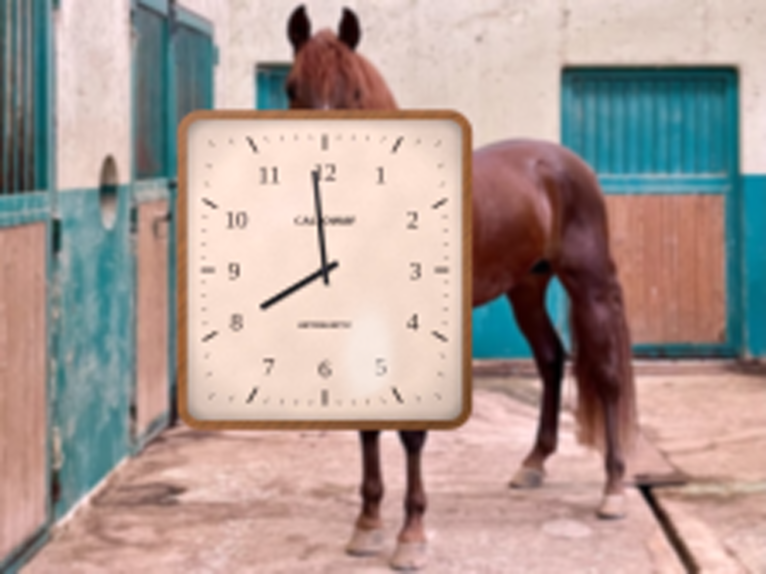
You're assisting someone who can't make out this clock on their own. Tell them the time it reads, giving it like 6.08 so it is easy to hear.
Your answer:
7.59
